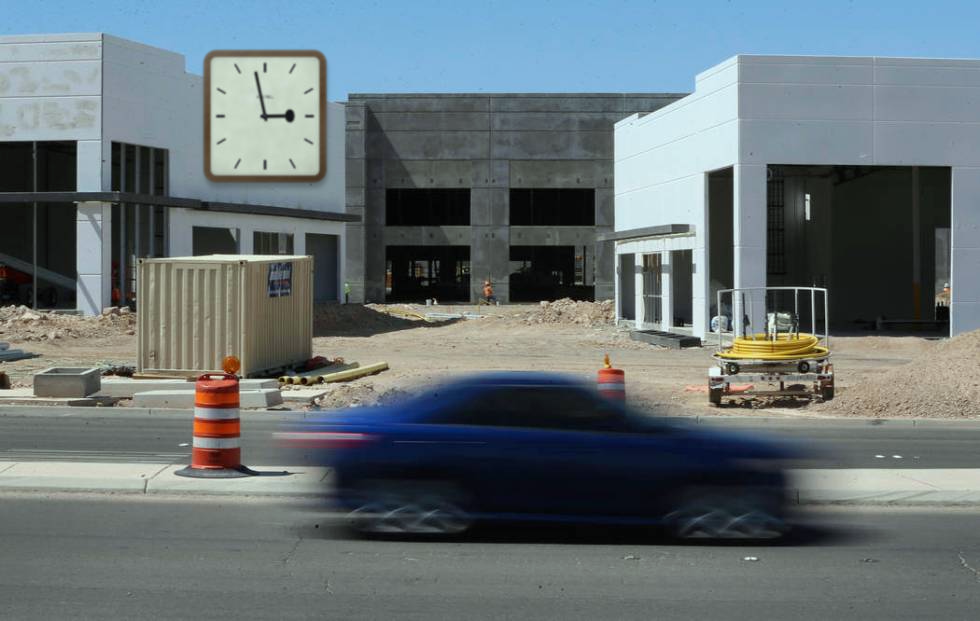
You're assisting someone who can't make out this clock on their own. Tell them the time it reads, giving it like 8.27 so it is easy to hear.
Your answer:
2.58
